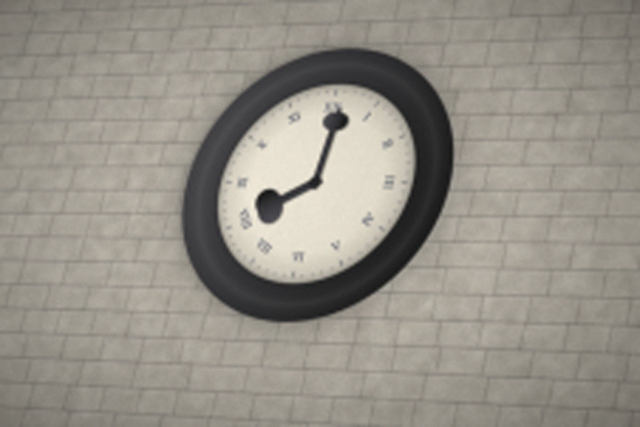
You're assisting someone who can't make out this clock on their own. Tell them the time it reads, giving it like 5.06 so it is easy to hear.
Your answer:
8.01
